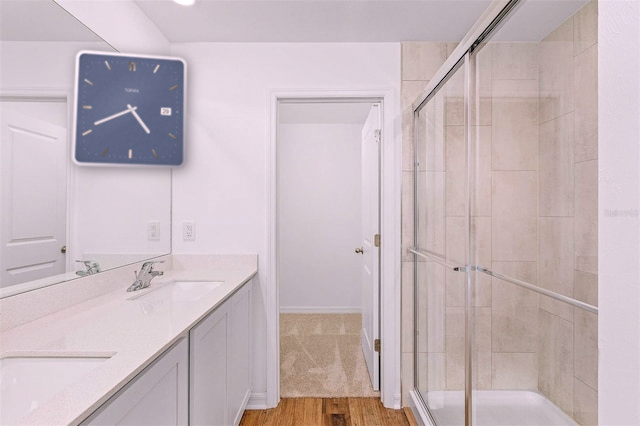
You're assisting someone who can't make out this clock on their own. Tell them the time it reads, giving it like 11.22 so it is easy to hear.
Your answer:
4.41
